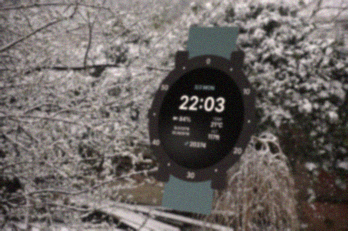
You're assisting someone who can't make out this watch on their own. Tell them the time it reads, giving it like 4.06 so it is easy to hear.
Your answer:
22.03
